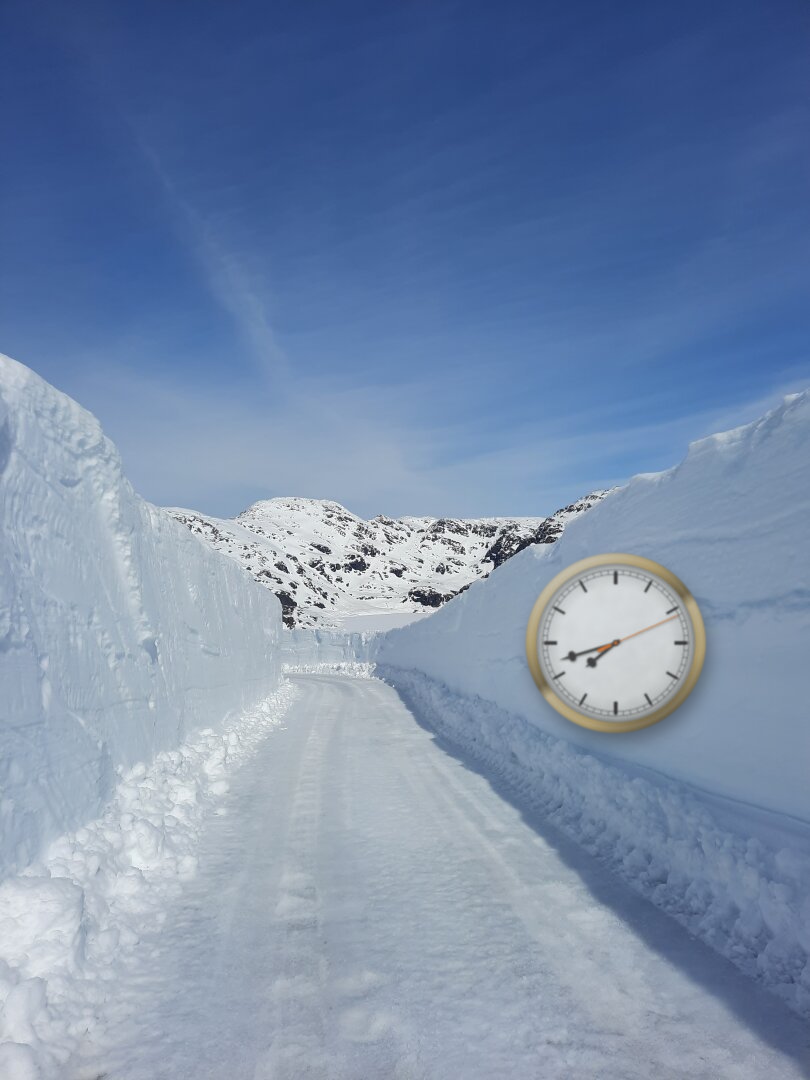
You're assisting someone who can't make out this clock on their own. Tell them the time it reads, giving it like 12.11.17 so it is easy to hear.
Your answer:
7.42.11
